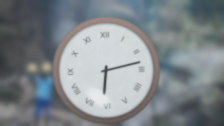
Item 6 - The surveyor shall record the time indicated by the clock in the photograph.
6:13
